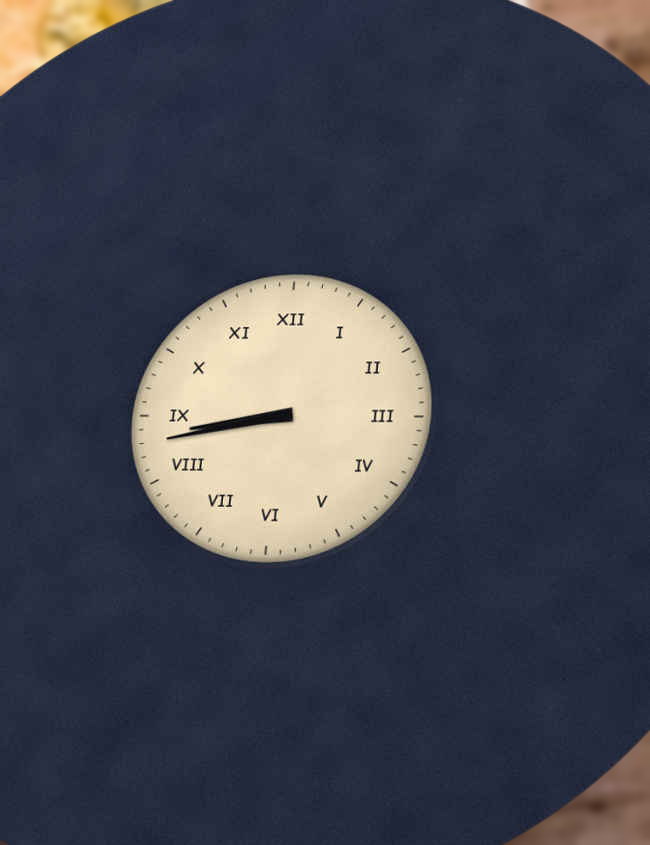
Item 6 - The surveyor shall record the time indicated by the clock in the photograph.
8:43
